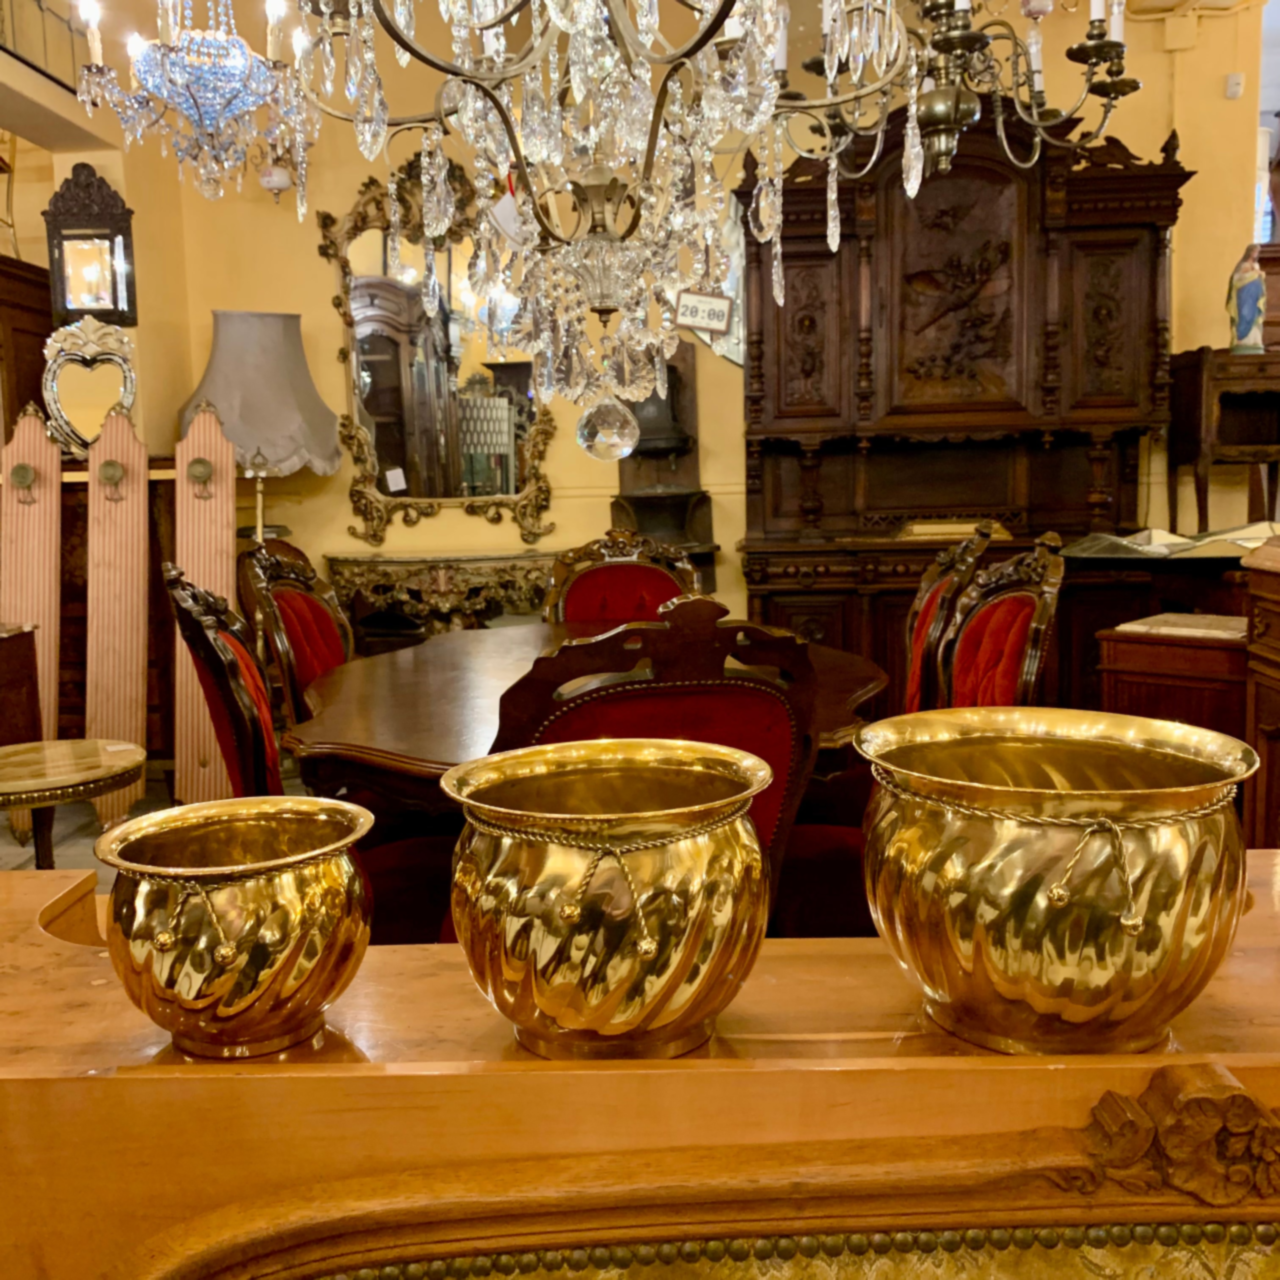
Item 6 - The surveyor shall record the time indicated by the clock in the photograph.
20:00
